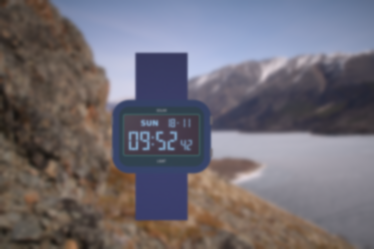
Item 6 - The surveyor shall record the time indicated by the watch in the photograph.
9:52
